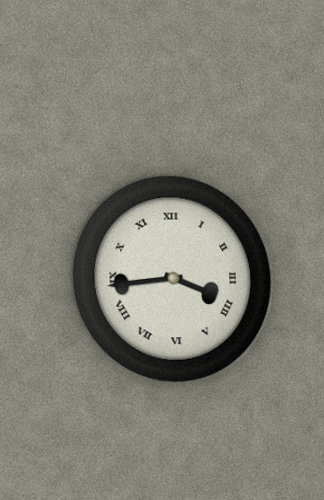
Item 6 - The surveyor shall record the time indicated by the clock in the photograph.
3:44
